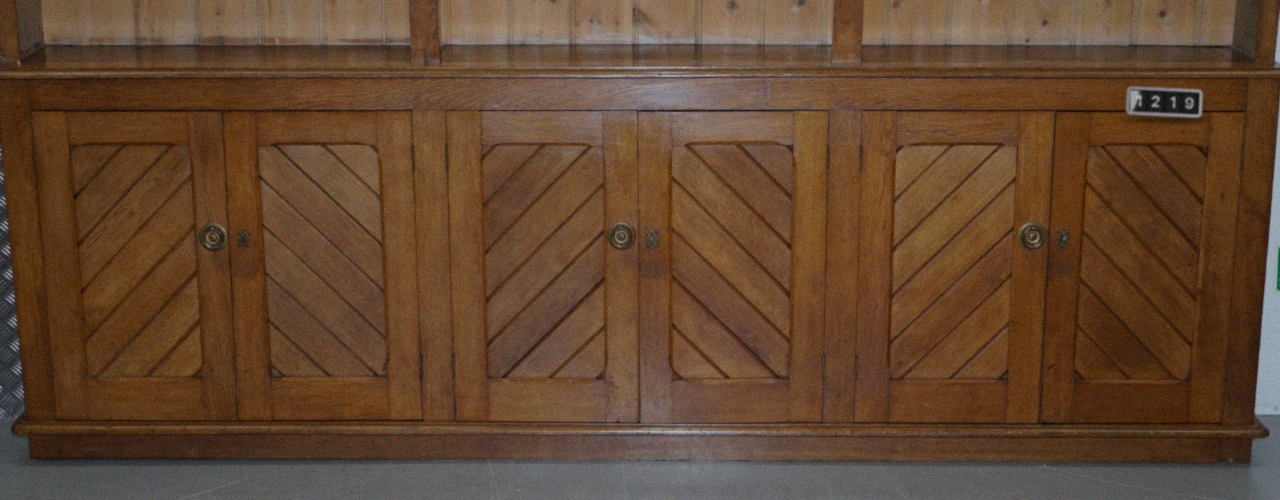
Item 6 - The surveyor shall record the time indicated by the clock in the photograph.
12:19
